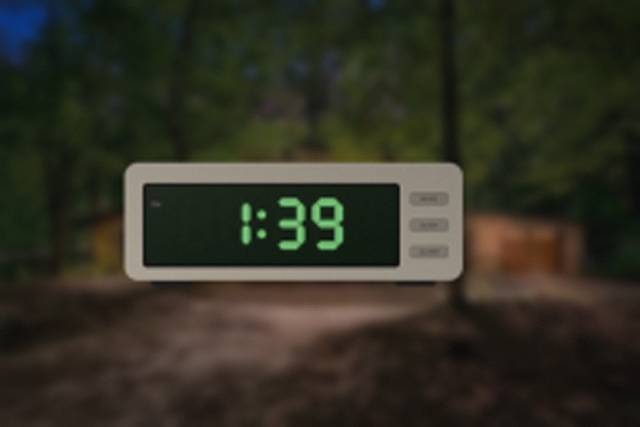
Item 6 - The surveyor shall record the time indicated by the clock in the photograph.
1:39
